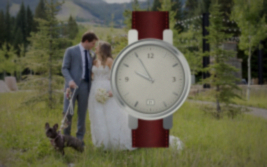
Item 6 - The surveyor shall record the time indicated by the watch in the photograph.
9:55
